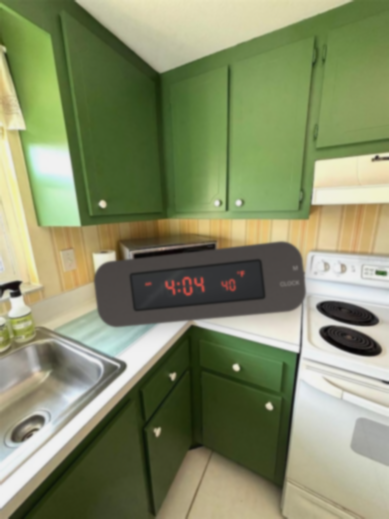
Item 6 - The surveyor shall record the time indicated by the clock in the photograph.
4:04
